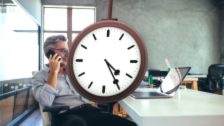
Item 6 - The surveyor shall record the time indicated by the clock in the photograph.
4:25
